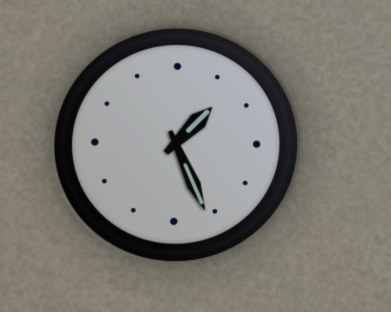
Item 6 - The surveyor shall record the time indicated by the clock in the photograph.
1:26
